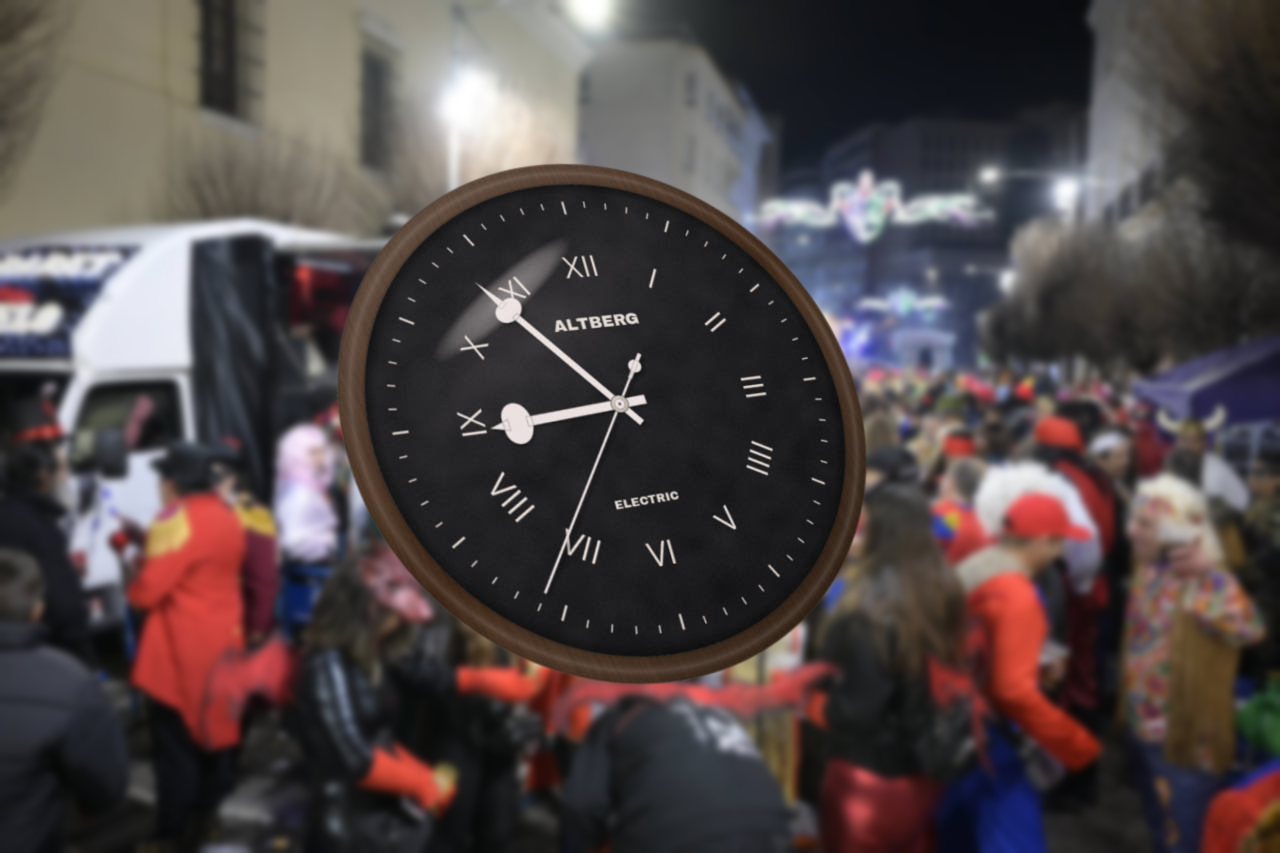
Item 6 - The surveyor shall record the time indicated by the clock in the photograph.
8:53:36
